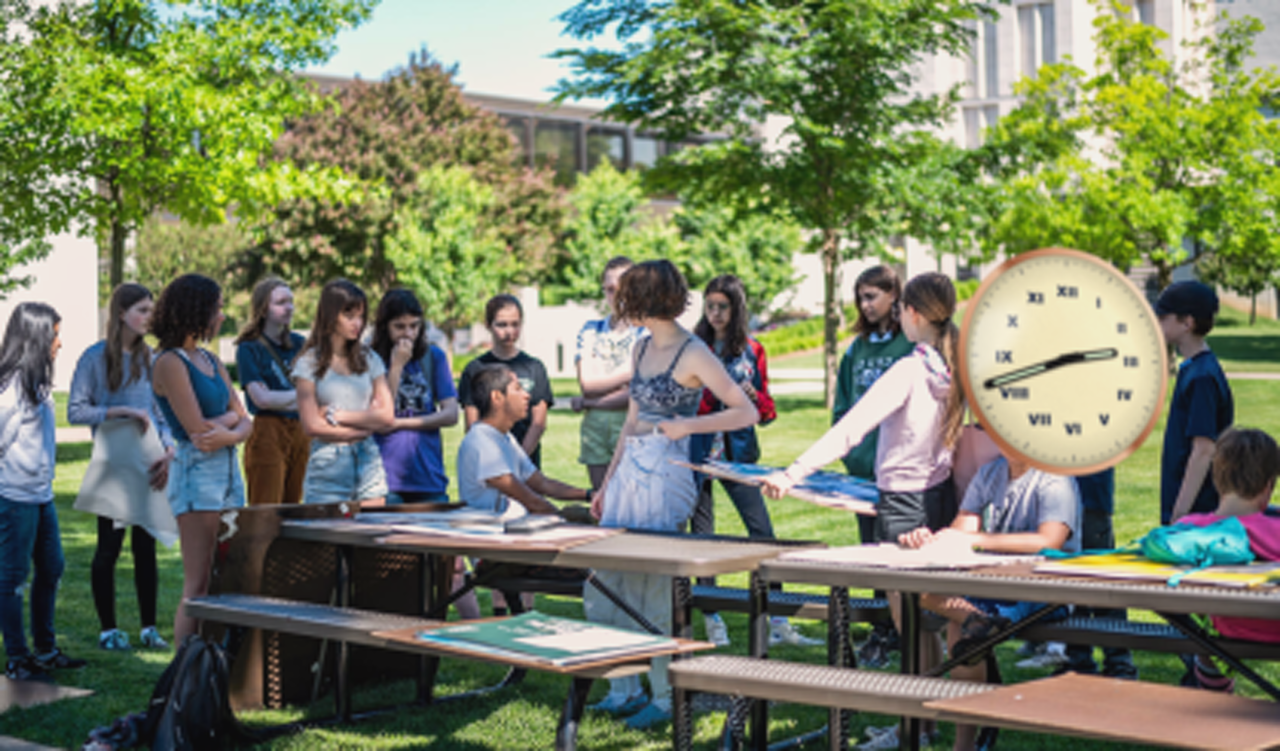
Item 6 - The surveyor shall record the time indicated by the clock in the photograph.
2:42
